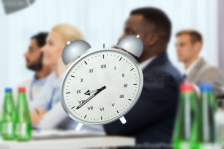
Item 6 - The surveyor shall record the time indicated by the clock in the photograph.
8:39
